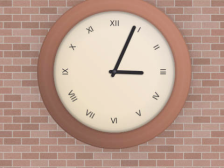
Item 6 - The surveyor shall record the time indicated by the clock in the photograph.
3:04
